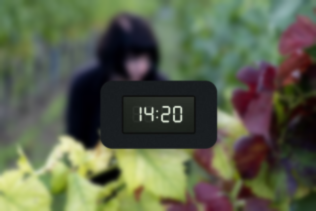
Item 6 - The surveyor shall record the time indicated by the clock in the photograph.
14:20
